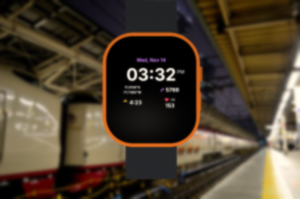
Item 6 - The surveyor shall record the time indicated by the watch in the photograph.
3:32
